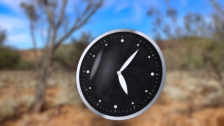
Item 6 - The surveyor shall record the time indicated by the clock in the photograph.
5:06
